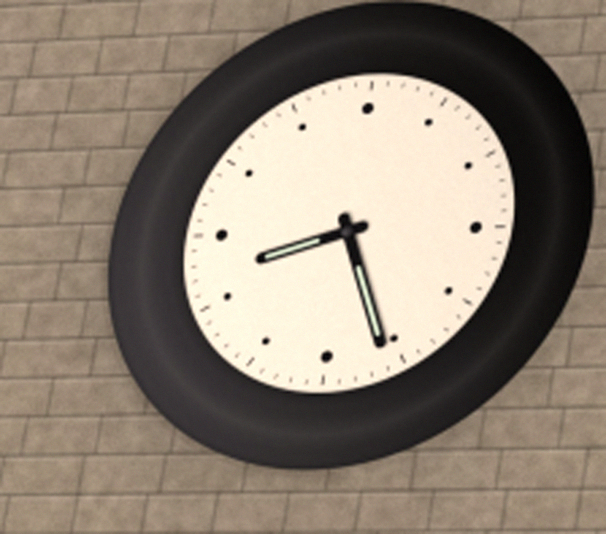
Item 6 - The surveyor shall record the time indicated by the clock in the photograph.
8:26
